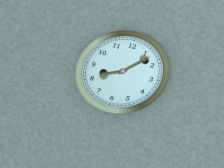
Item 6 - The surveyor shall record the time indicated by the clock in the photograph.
8:07
